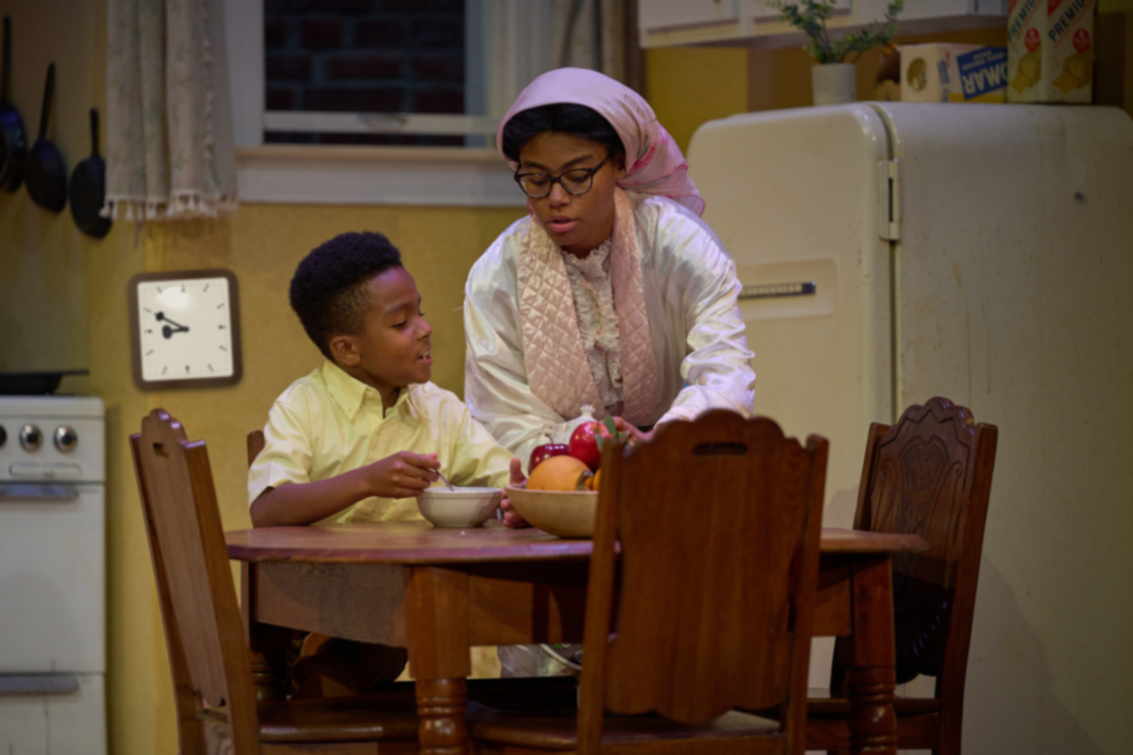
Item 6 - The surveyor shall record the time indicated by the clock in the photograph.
8:50
